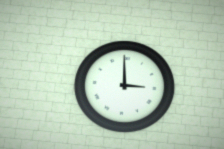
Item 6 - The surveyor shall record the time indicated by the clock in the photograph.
2:59
